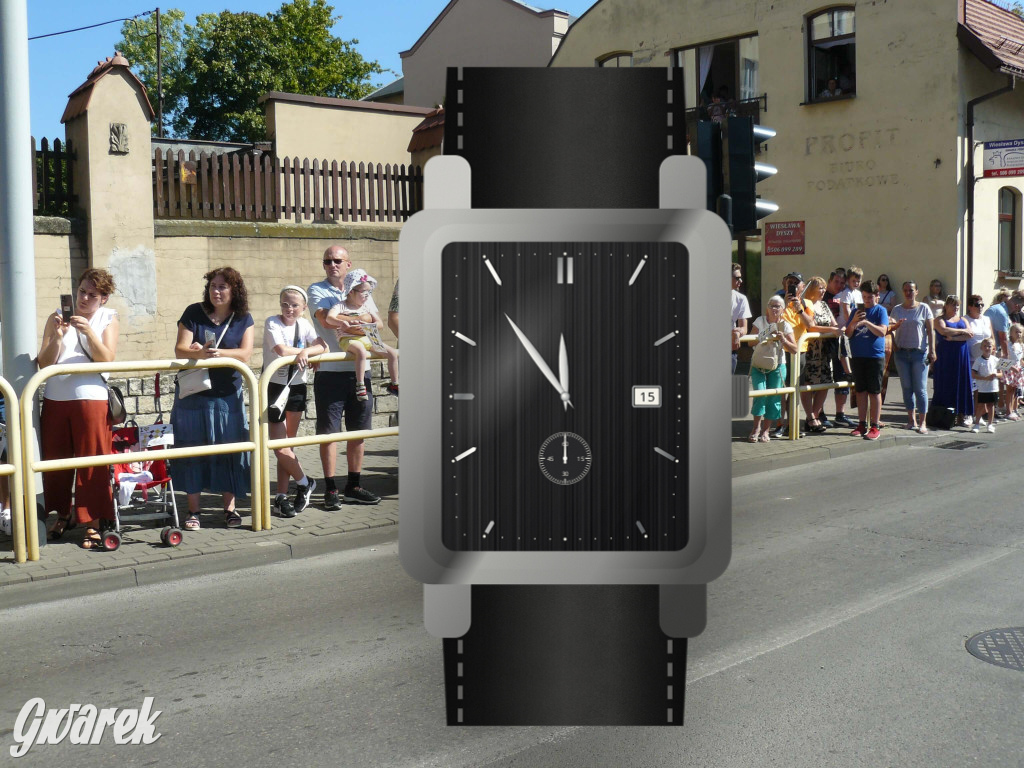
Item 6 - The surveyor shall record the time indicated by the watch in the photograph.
11:54
